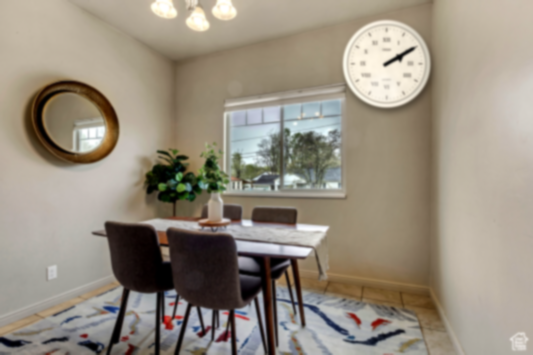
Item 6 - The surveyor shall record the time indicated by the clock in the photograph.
2:10
